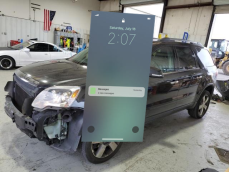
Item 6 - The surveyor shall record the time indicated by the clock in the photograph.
2:07
